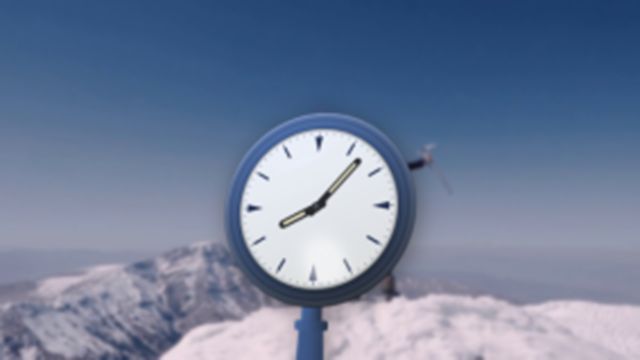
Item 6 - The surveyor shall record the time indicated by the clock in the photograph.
8:07
